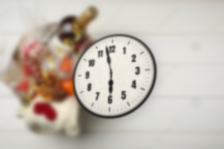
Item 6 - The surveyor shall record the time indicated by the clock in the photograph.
5:58
